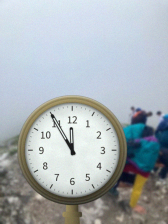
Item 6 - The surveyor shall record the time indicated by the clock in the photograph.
11:55
